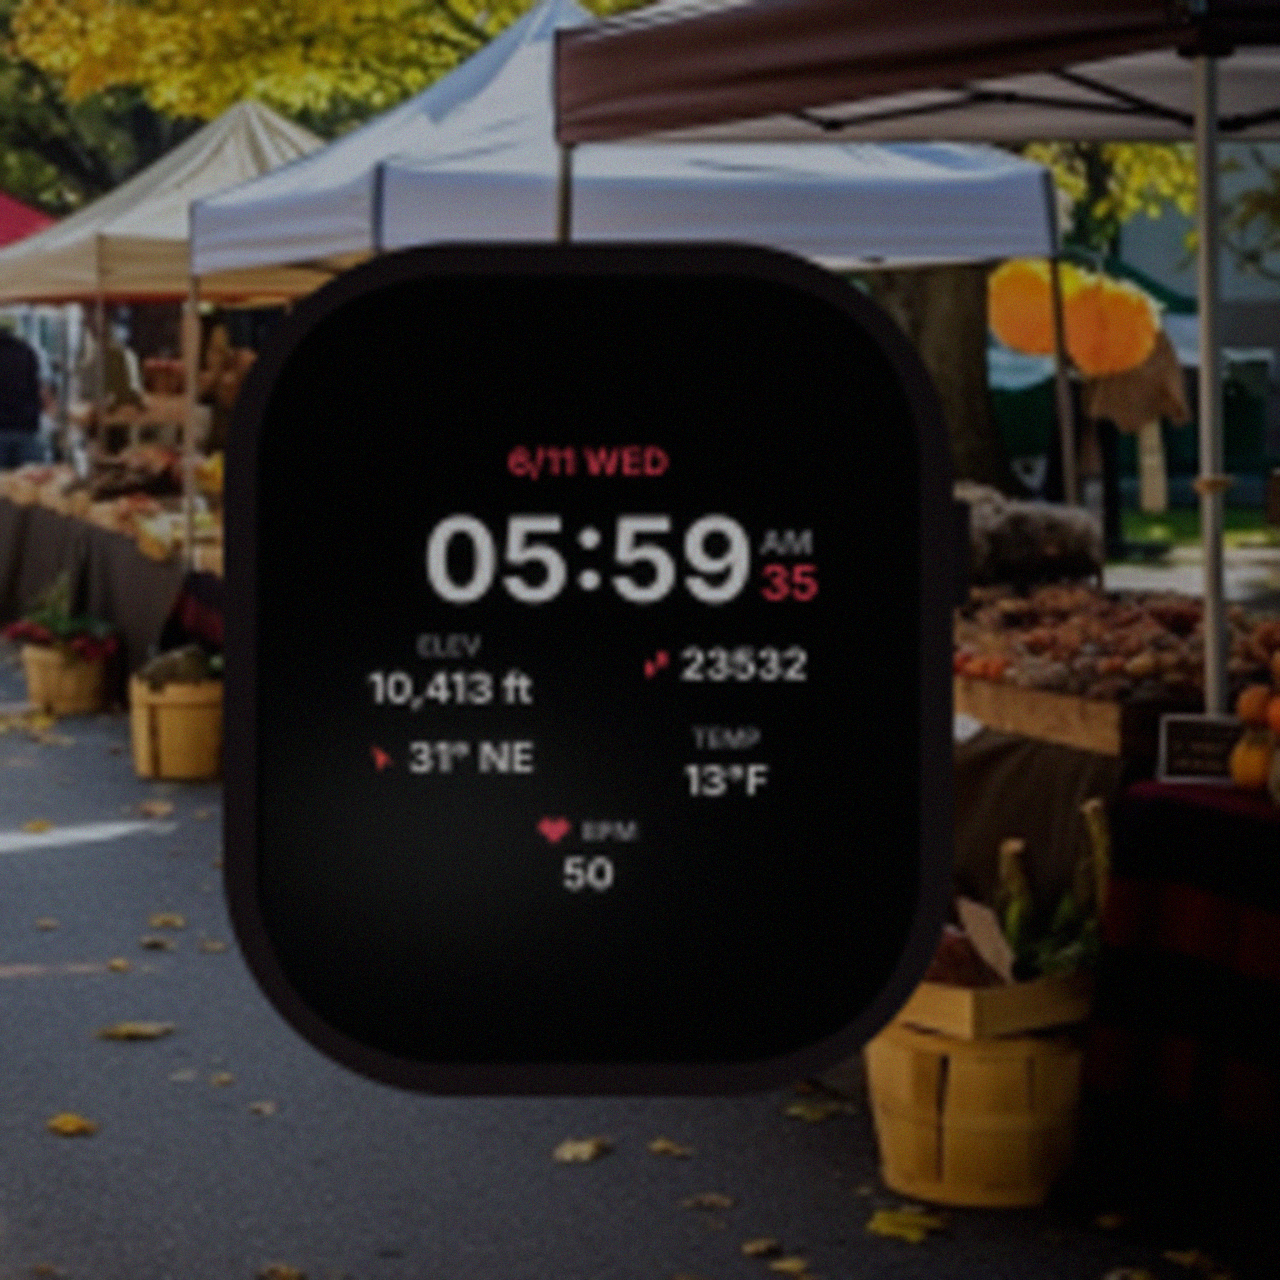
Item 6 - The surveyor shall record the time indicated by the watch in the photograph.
5:59:35
